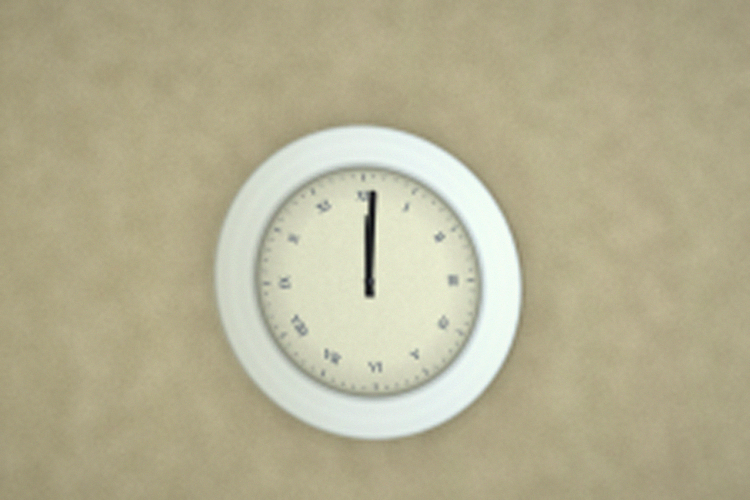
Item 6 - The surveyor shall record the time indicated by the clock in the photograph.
12:01
